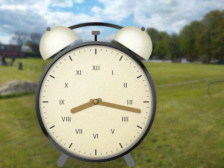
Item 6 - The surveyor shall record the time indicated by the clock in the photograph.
8:17
